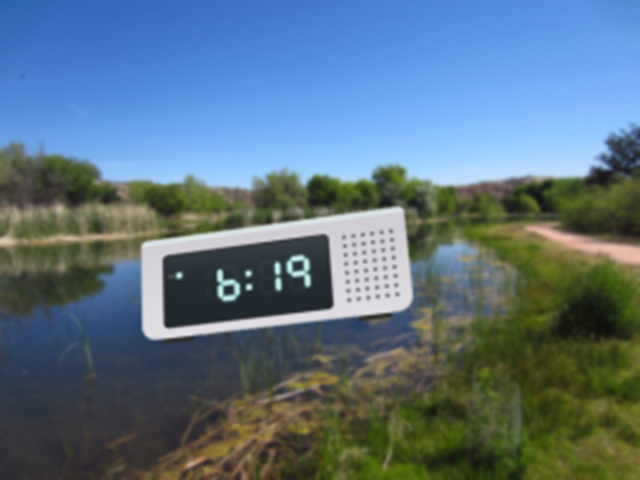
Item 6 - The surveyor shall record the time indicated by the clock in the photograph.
6:19
